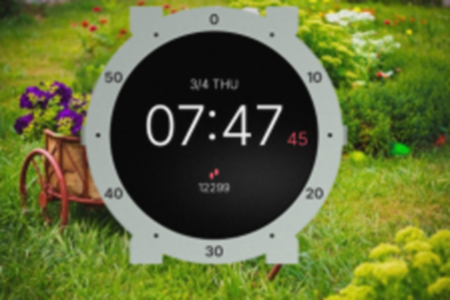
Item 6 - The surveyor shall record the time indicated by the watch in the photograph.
7:47:45
